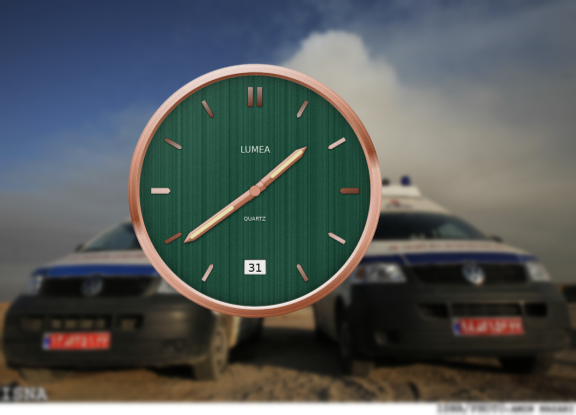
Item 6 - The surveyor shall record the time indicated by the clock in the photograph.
1:39
